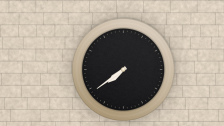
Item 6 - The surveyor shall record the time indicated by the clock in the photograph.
7:39
